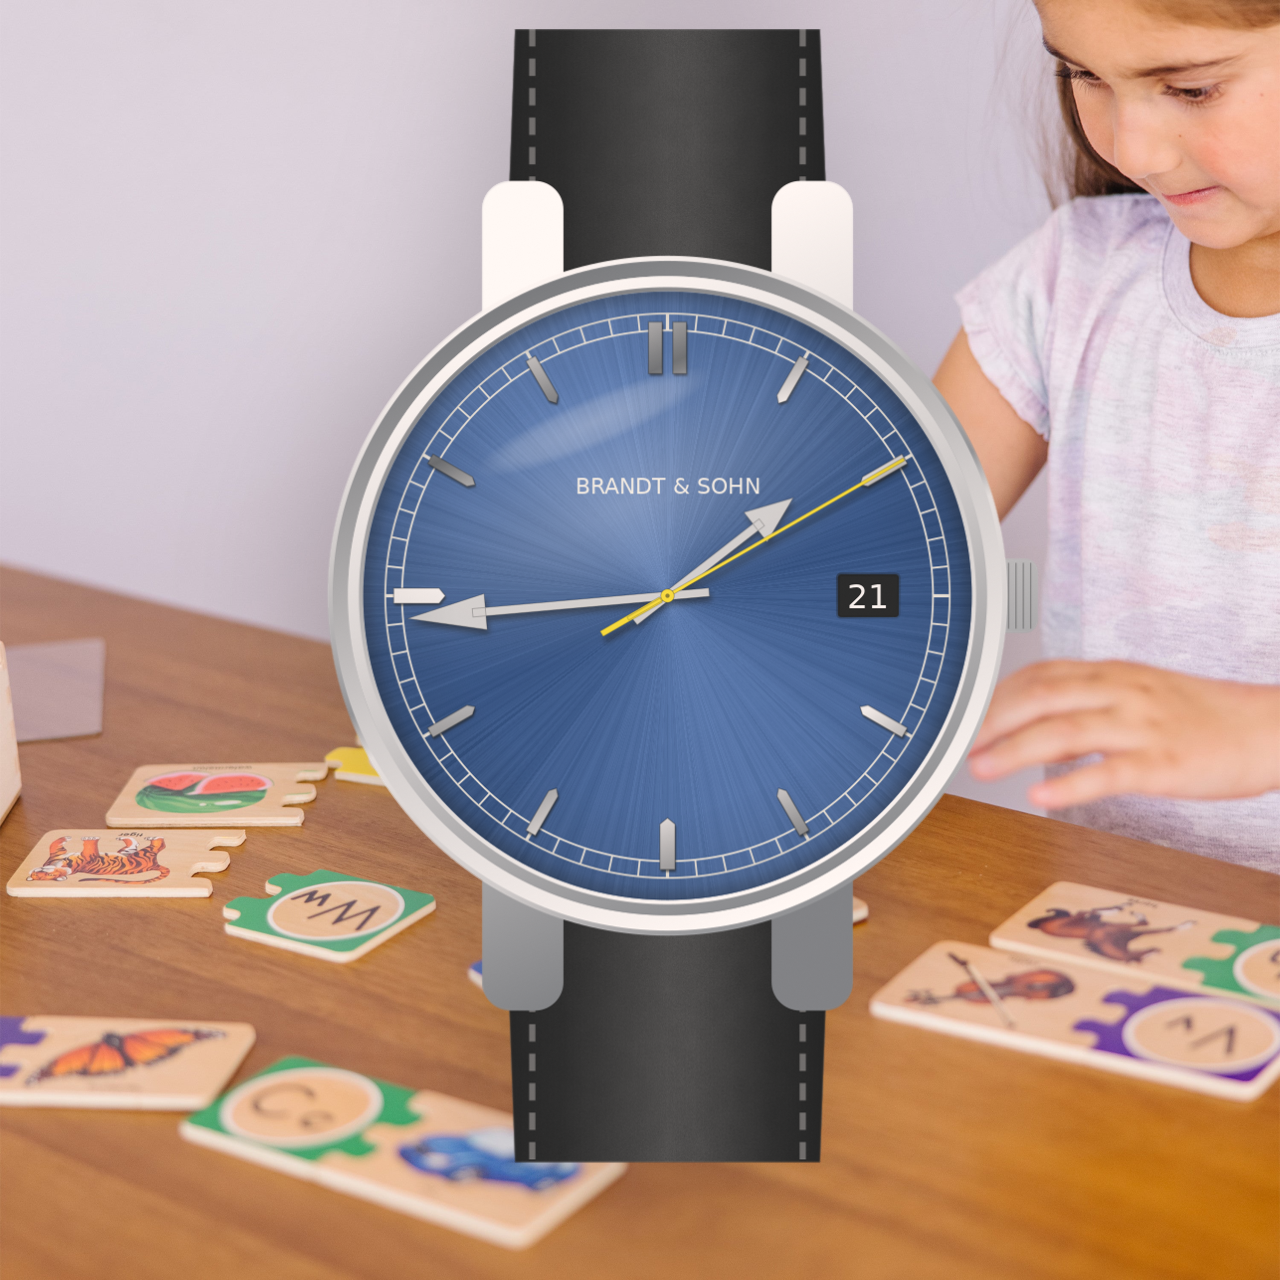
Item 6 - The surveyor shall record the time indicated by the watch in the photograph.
1:44:10
